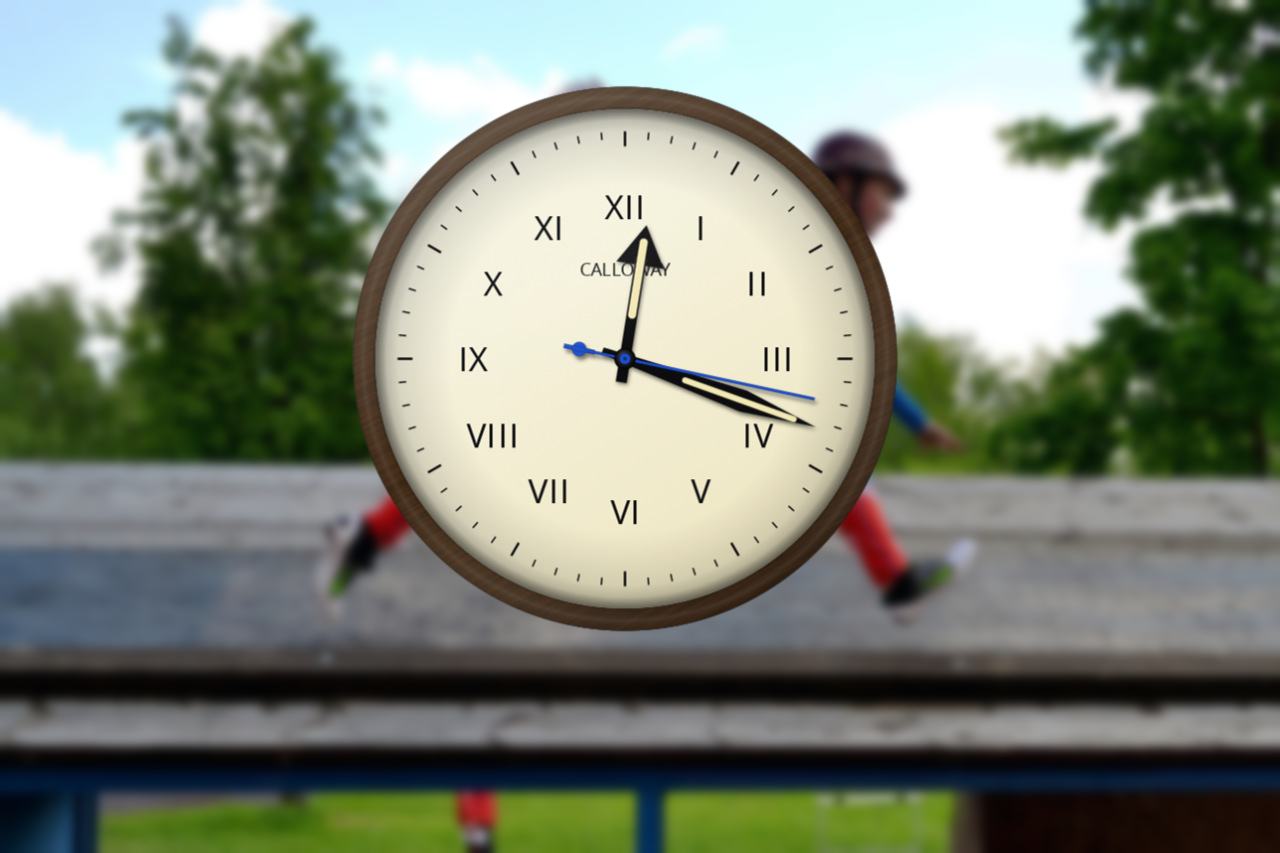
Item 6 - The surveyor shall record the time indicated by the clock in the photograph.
12:18:17
